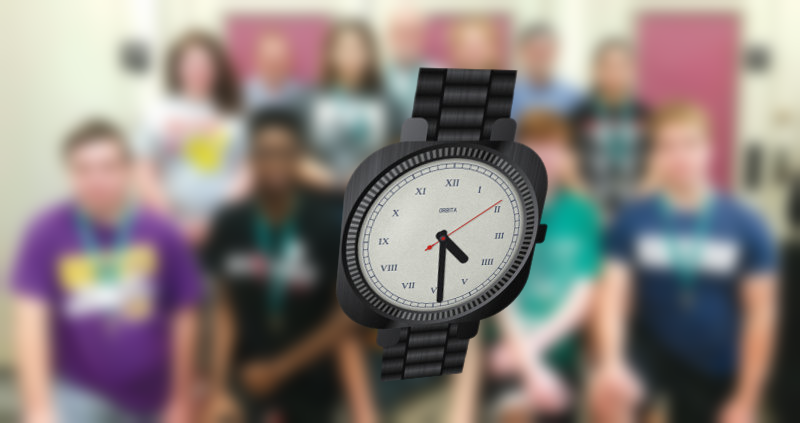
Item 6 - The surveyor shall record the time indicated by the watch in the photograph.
4:29:09
